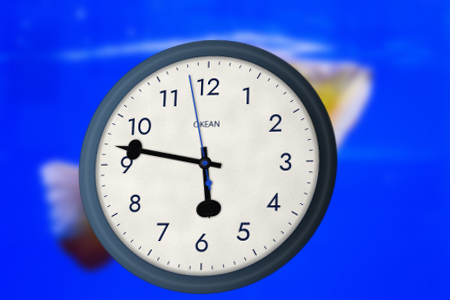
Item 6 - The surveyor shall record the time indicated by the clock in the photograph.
5:46:58
